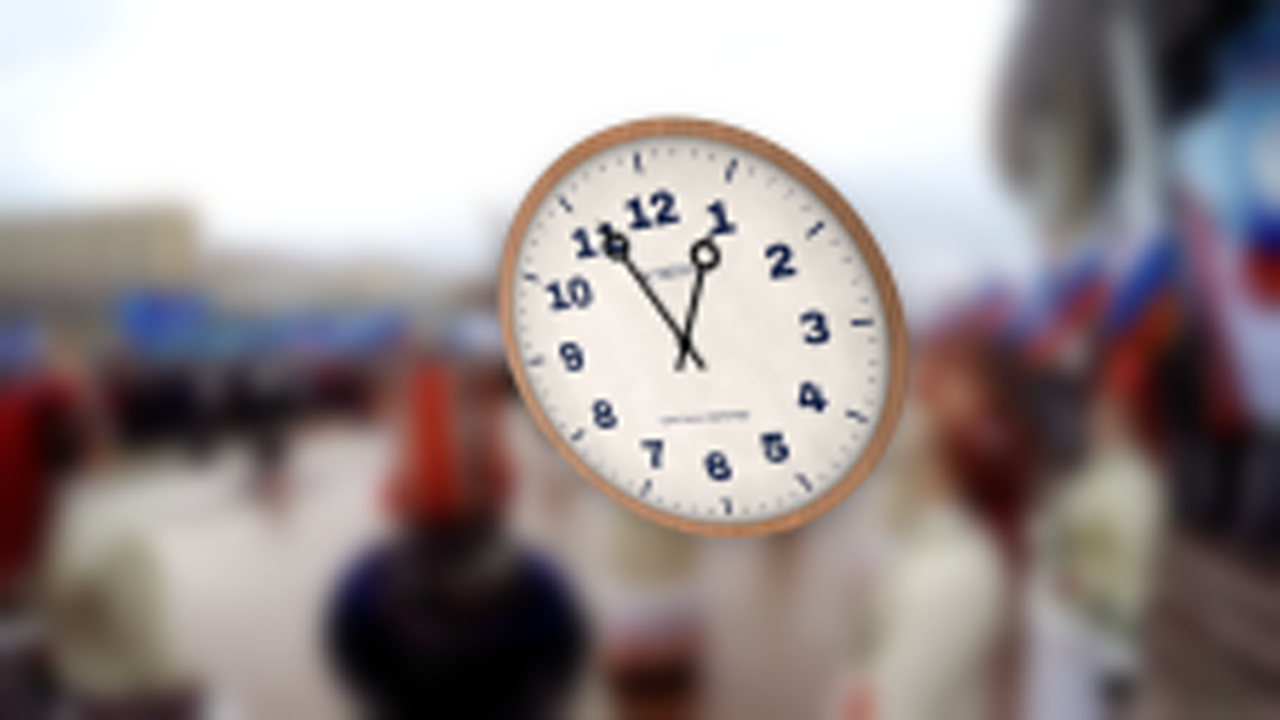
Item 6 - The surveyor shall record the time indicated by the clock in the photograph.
12:56
